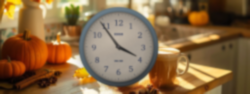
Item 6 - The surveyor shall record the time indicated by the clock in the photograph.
3:54
